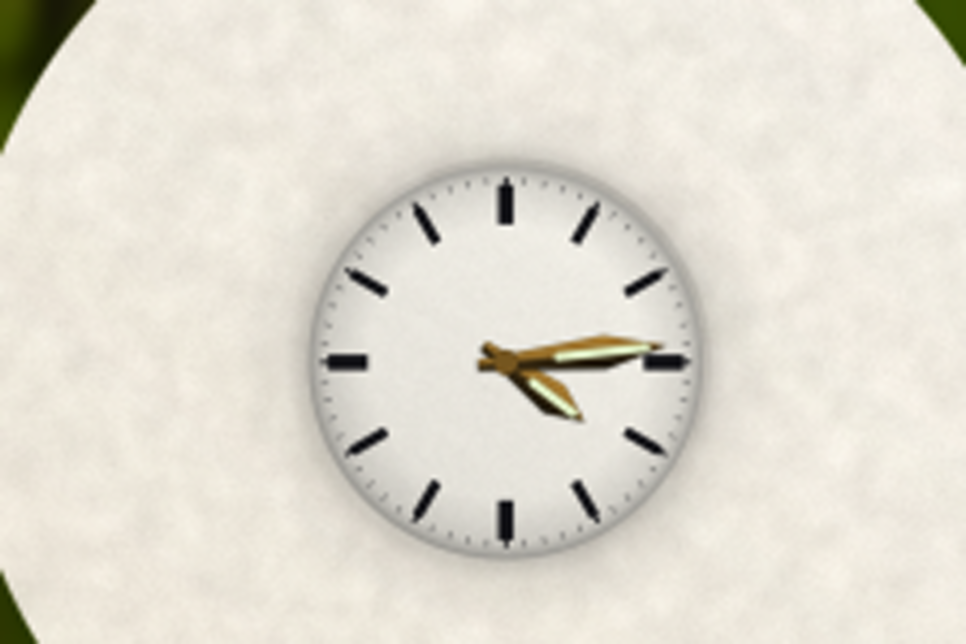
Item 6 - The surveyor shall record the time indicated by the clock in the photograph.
4:14
